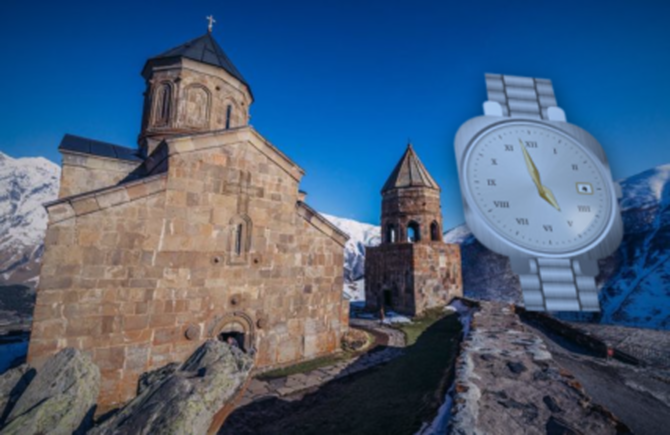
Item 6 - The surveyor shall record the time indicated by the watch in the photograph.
4:58
